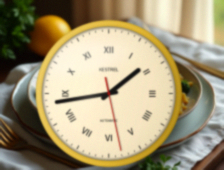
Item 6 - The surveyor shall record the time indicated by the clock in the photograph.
1:43:28
